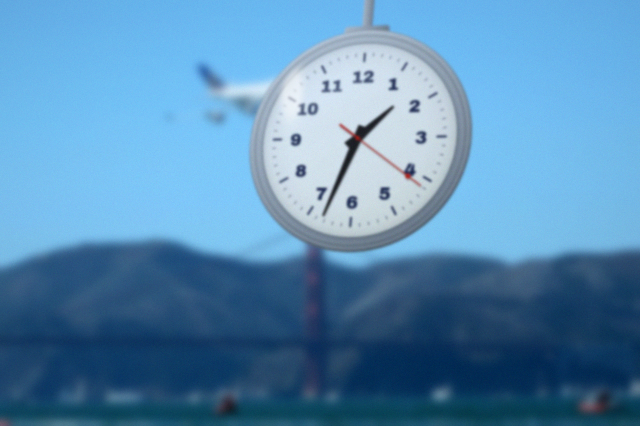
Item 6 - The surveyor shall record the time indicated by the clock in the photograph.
1:33:21
